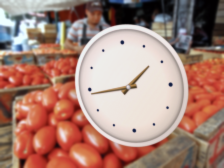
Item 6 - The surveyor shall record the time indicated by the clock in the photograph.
1:44
